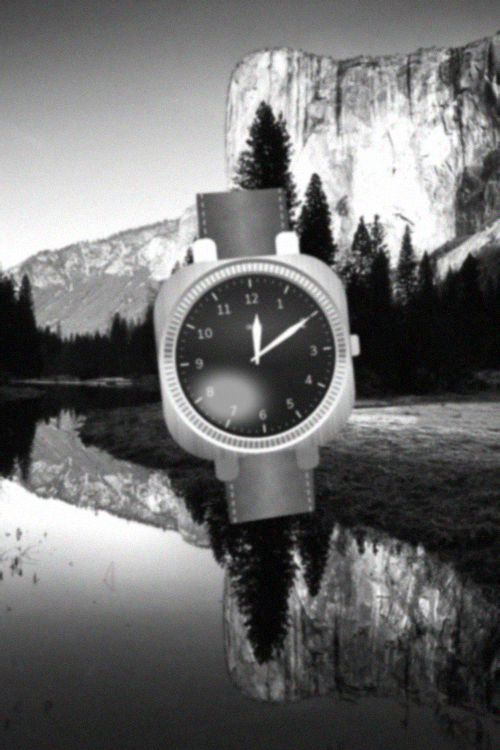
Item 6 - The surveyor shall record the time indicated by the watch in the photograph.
12:10
